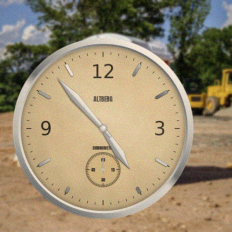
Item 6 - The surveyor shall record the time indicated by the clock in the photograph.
4:53
